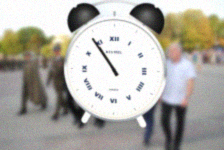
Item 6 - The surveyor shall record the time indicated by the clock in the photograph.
10:54
